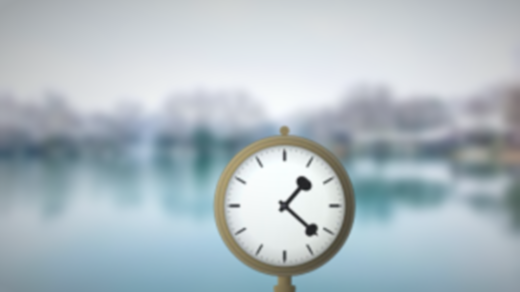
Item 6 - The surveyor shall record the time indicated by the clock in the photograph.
1:22
